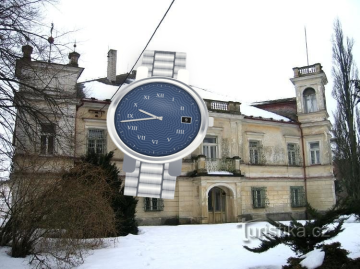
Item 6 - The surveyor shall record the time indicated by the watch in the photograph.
9:43
